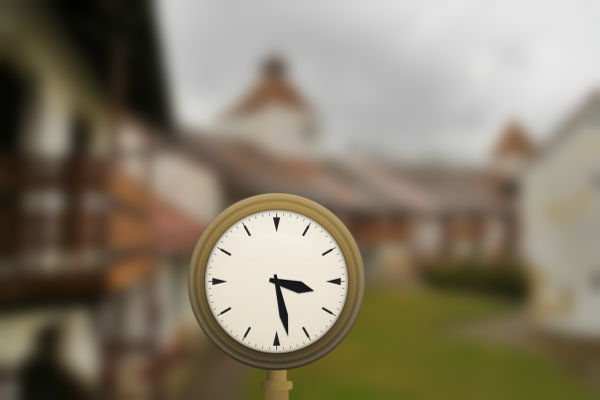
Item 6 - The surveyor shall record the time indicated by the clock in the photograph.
3:28
